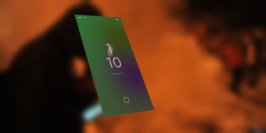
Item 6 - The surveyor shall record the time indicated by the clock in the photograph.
1:10
